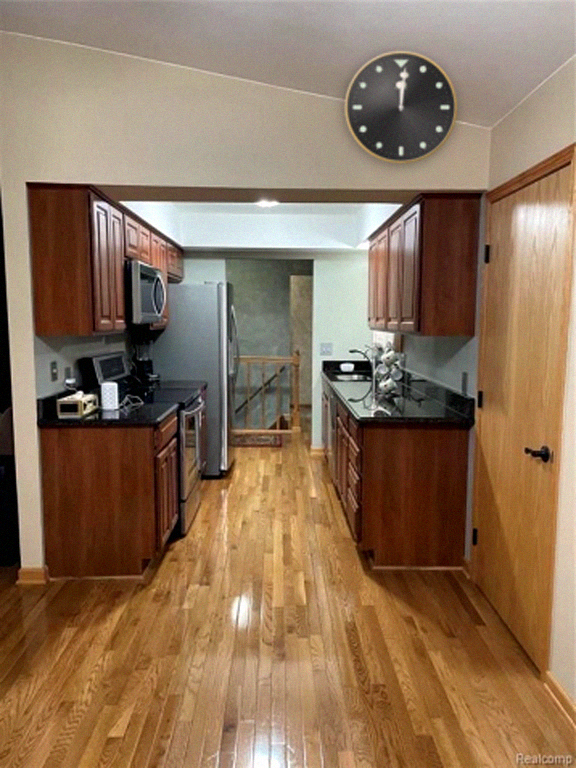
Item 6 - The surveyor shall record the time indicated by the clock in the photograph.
12:01
